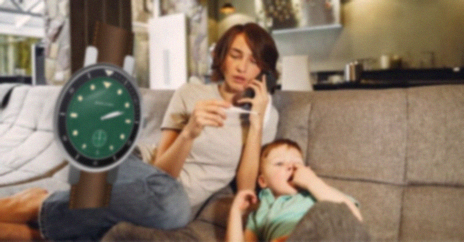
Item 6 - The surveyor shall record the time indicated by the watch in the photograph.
2:12
